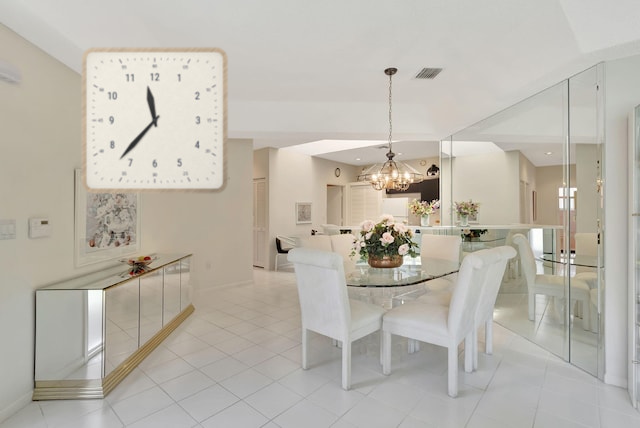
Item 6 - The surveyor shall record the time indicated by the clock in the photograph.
11:37
